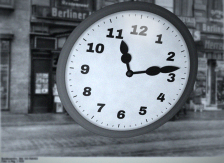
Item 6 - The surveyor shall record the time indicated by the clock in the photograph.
11:13
